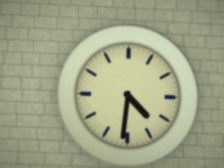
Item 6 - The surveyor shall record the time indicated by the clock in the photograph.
4:31
